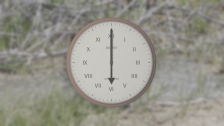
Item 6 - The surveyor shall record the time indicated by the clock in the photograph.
6:00
